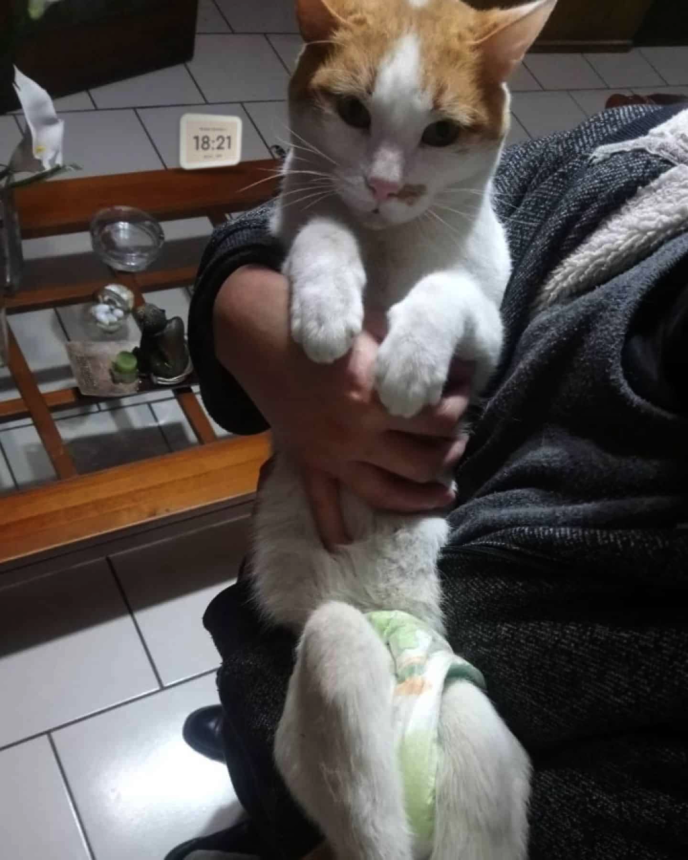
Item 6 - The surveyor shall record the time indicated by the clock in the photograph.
18:21
